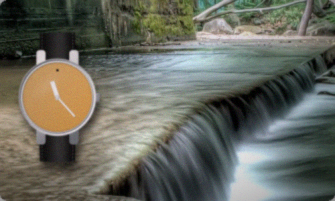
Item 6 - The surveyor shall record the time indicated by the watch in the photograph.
11:23
